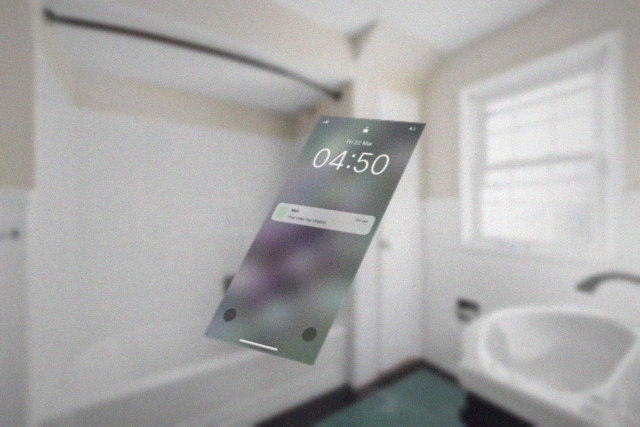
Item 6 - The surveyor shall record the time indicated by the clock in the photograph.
4:50
